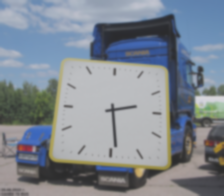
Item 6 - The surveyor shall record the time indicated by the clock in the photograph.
2:29
